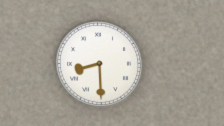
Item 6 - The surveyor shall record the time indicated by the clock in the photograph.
8:30
